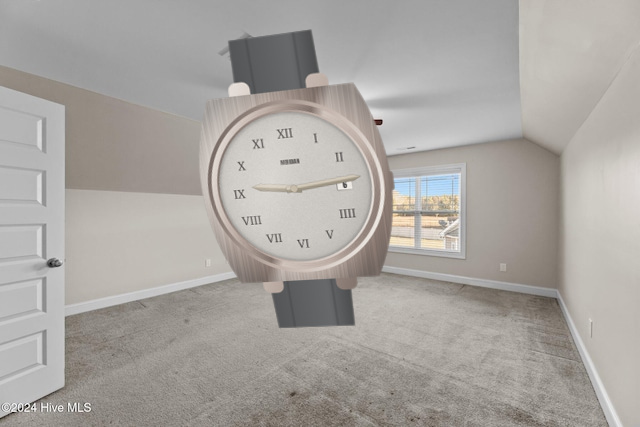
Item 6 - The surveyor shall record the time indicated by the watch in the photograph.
9:14
